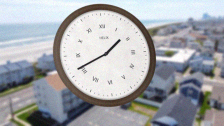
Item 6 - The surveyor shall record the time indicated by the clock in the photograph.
1:41
